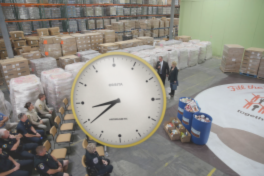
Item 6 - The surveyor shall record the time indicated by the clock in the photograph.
8:39
